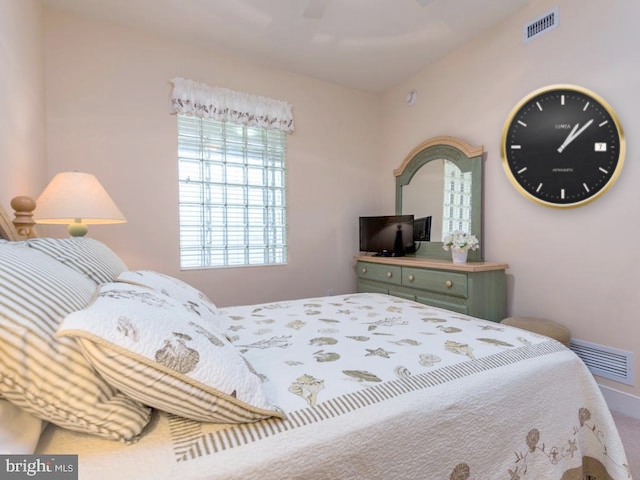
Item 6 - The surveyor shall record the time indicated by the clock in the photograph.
1:08
